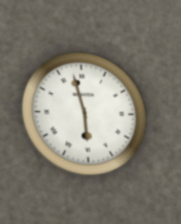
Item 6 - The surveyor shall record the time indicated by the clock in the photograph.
5:58
